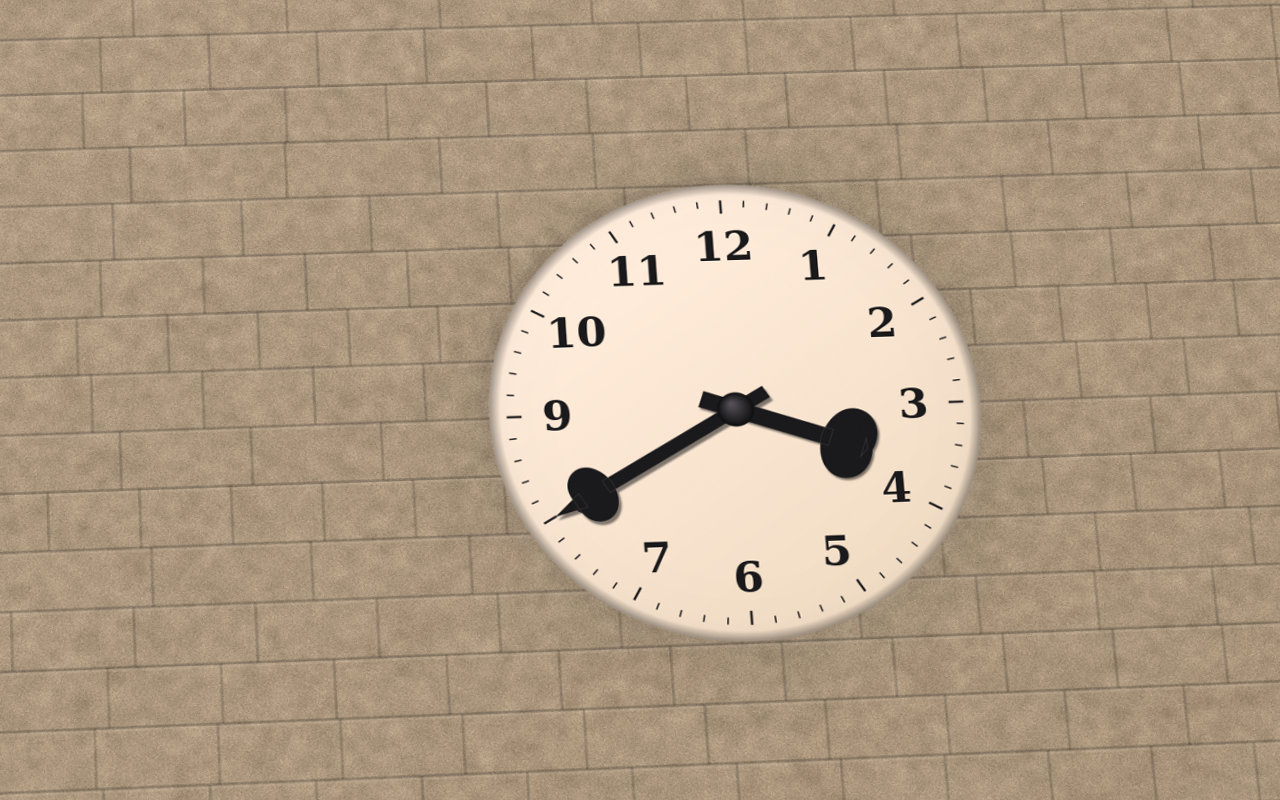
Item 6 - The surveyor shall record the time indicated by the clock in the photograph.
3:40
